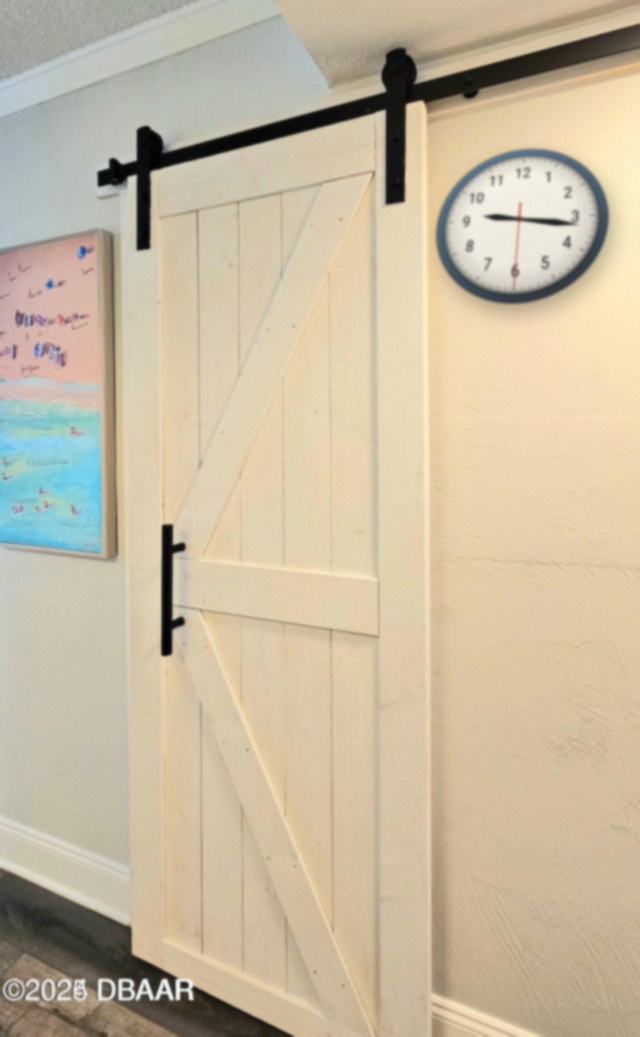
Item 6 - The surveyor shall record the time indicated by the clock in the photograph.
9:16:30
